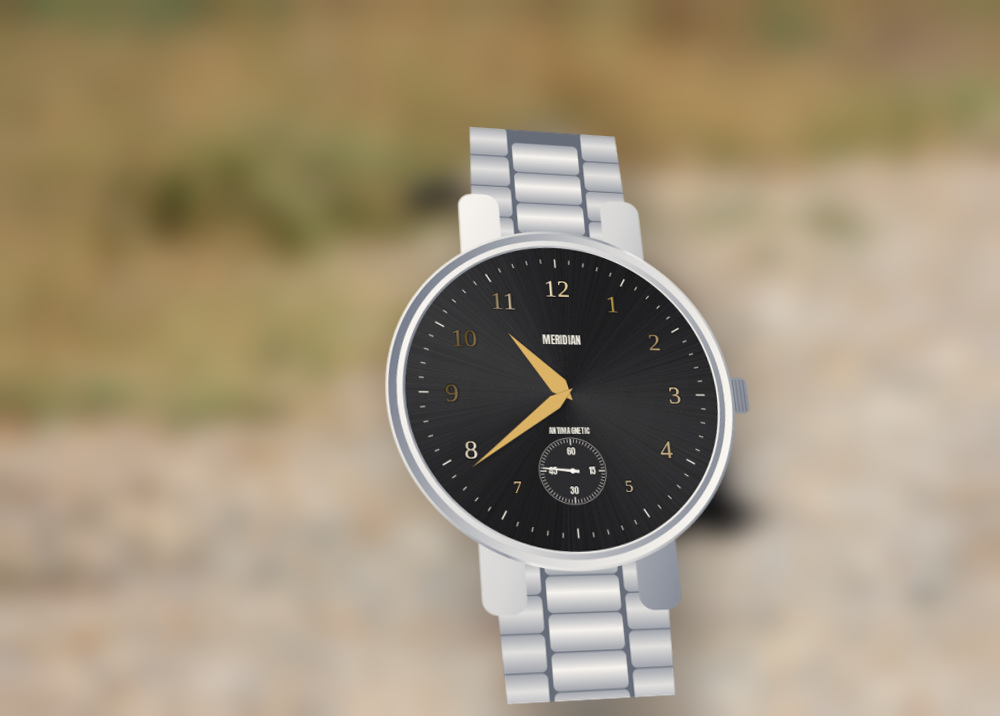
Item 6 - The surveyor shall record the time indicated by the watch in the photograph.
10:38:46
